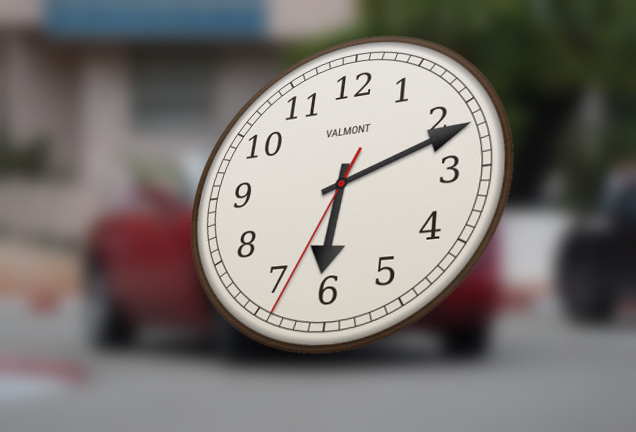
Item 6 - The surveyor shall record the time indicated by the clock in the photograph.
6:11:34
